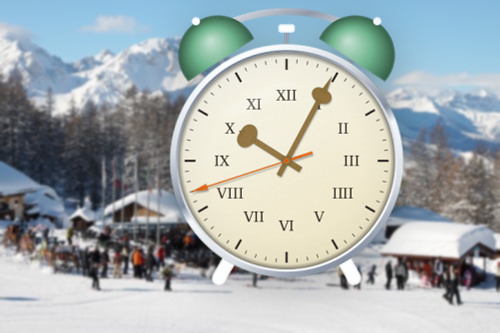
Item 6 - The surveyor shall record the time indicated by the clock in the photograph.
10:04:42
